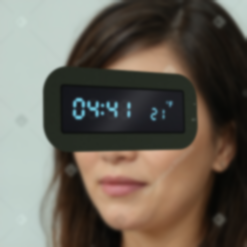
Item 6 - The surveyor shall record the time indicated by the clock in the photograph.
4:41
